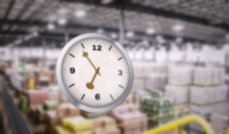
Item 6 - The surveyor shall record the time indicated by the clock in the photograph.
6:54
